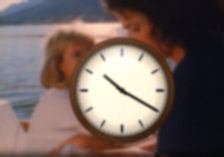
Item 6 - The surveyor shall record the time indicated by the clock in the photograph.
10:20
